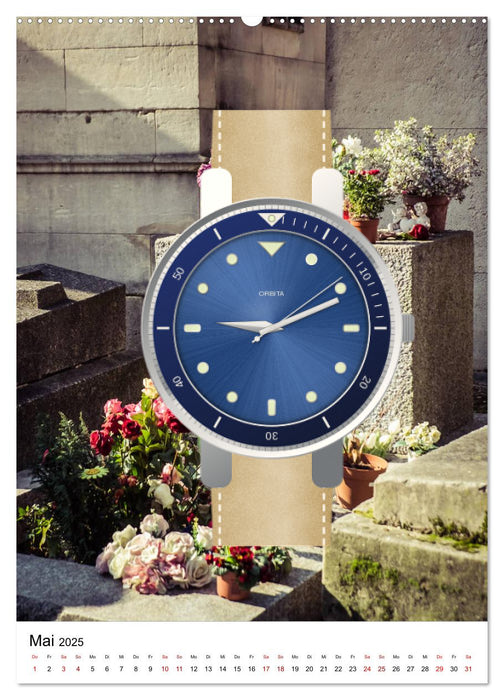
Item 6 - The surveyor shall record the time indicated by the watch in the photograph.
9:11:09
